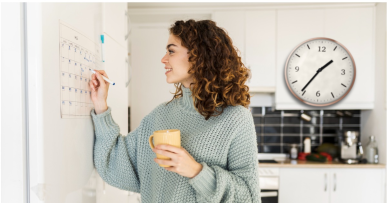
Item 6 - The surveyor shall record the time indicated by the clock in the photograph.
1:36
